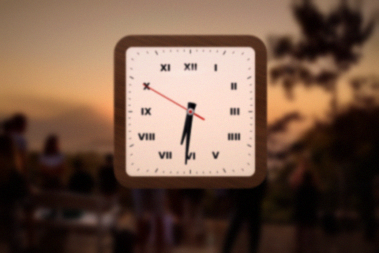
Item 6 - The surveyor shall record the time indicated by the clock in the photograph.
6:30:50
